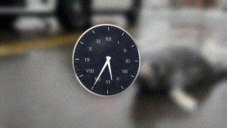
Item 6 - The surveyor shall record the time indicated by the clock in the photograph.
5:35
